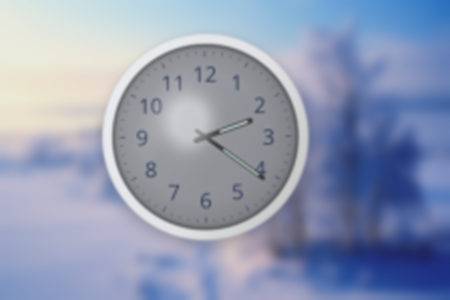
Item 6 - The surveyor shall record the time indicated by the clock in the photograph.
2:21
